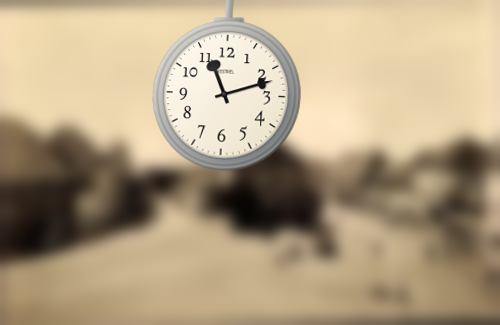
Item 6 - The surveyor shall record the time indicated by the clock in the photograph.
11:12
